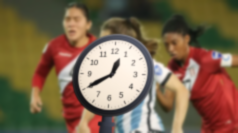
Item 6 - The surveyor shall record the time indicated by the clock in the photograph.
12:40
